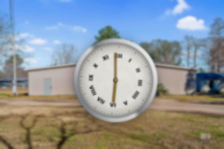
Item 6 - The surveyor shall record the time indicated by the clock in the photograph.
5:59
